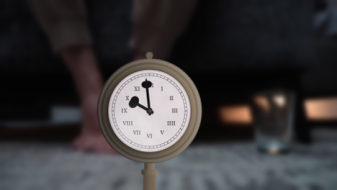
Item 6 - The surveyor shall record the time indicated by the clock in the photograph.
9:59
